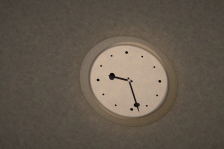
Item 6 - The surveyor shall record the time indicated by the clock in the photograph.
9:28
